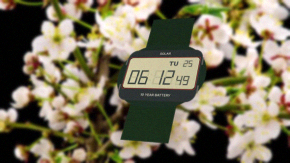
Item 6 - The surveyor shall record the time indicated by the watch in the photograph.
6:12:49
